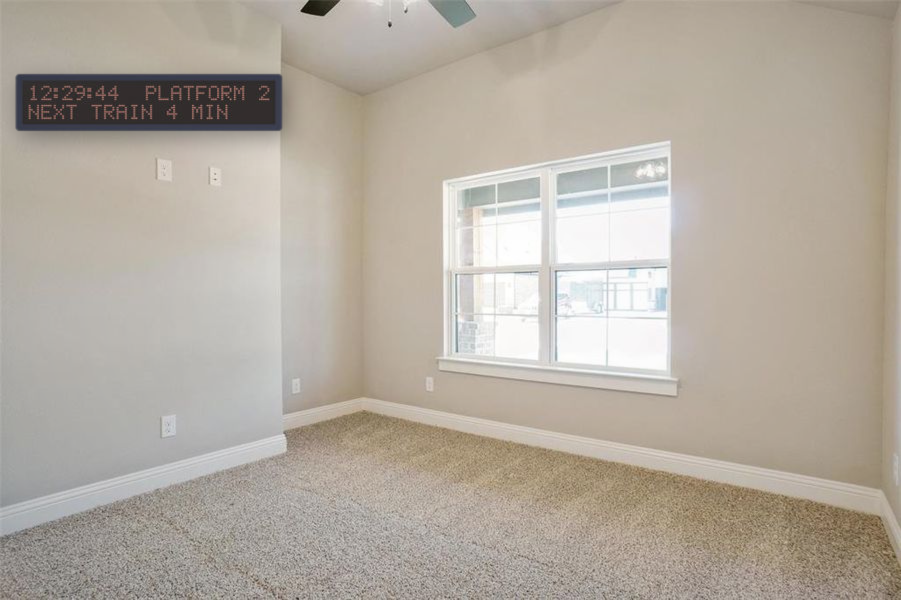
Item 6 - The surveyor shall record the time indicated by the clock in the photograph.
12:29:44
